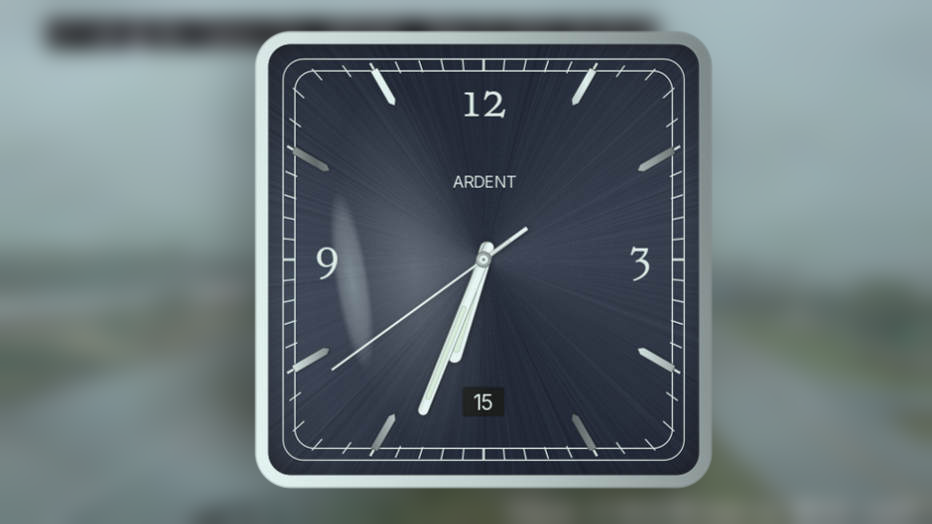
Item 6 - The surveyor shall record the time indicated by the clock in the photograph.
6:33:39
